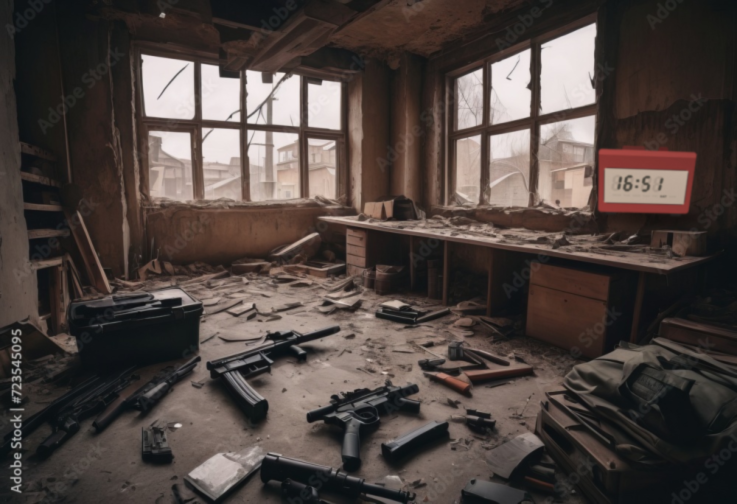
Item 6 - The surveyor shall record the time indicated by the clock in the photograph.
16:51
